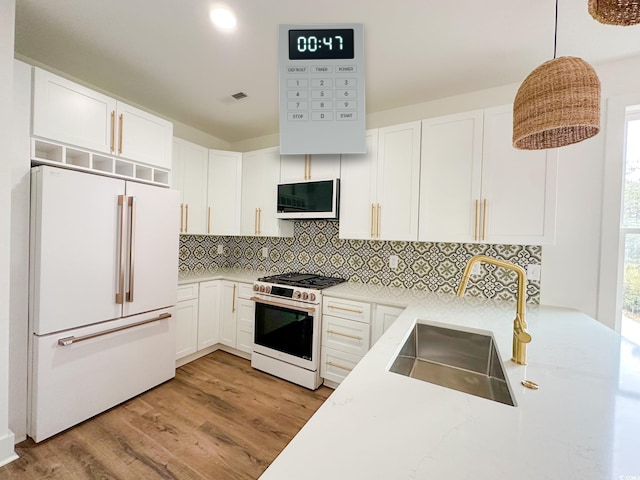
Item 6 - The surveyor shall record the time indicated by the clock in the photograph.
0:47
